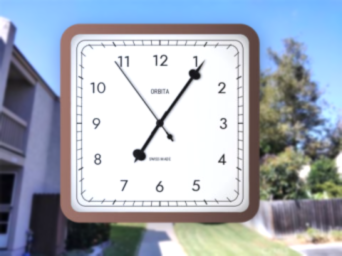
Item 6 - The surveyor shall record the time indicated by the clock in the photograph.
7:05:54
